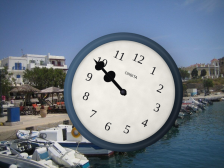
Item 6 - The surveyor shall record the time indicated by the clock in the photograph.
9:49
